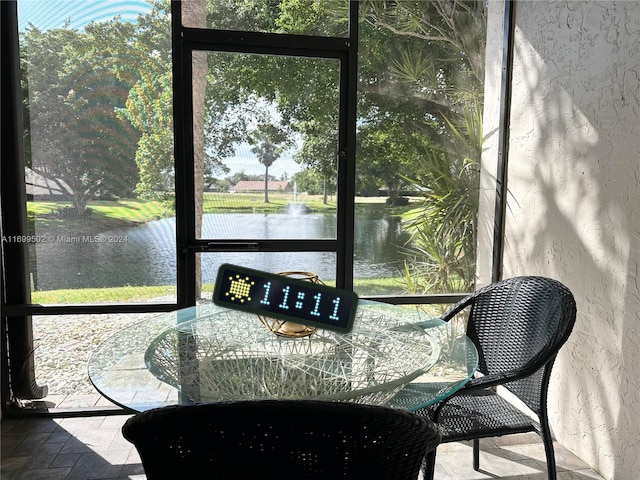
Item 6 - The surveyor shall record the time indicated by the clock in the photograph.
11:11
